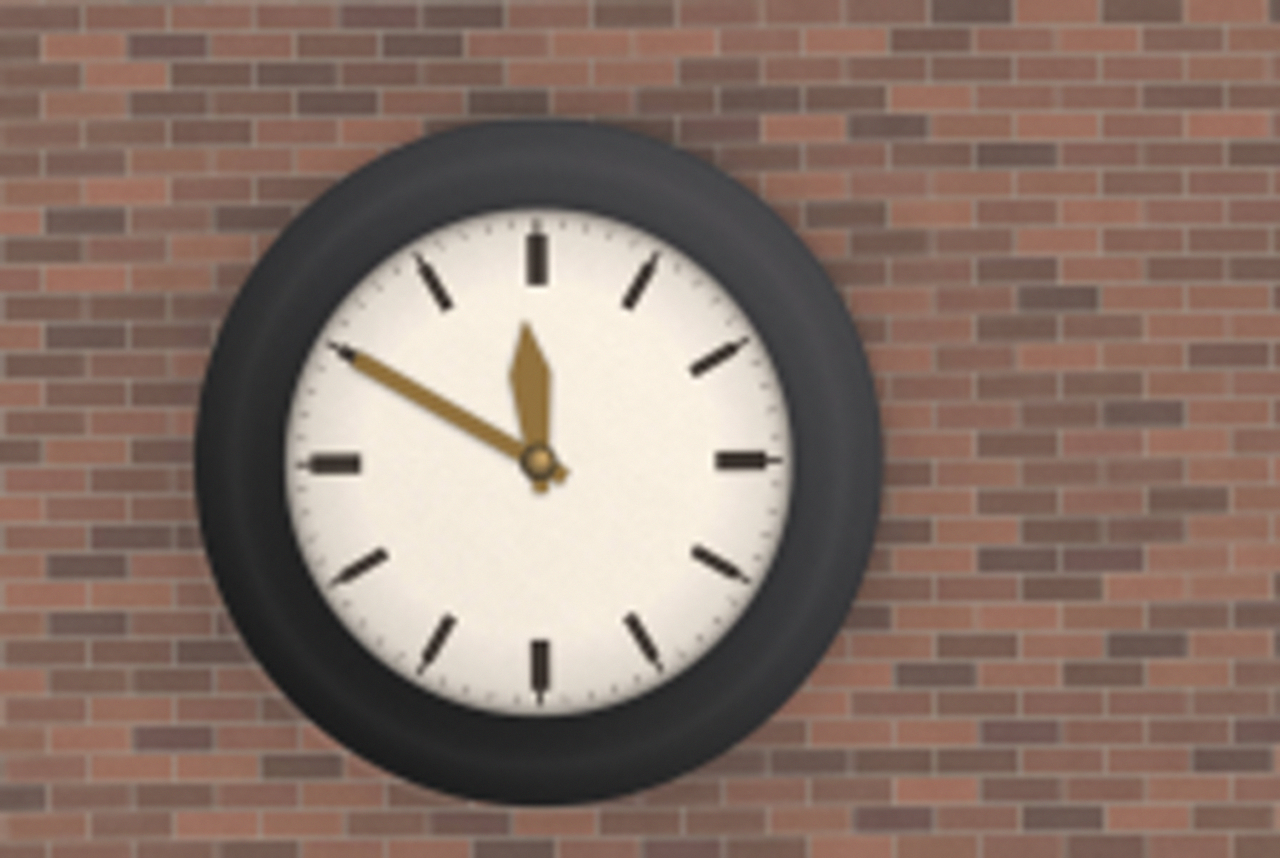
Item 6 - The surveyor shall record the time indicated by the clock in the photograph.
11:50
